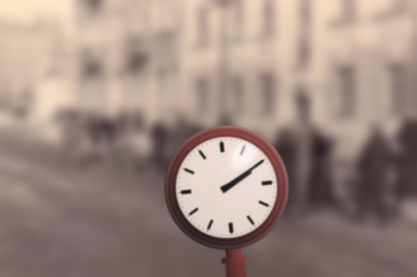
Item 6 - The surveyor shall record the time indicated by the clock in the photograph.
2:10
